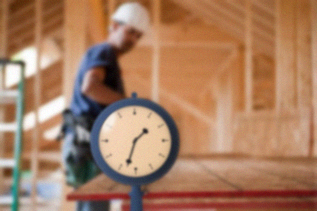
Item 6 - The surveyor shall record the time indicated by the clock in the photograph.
1:33
